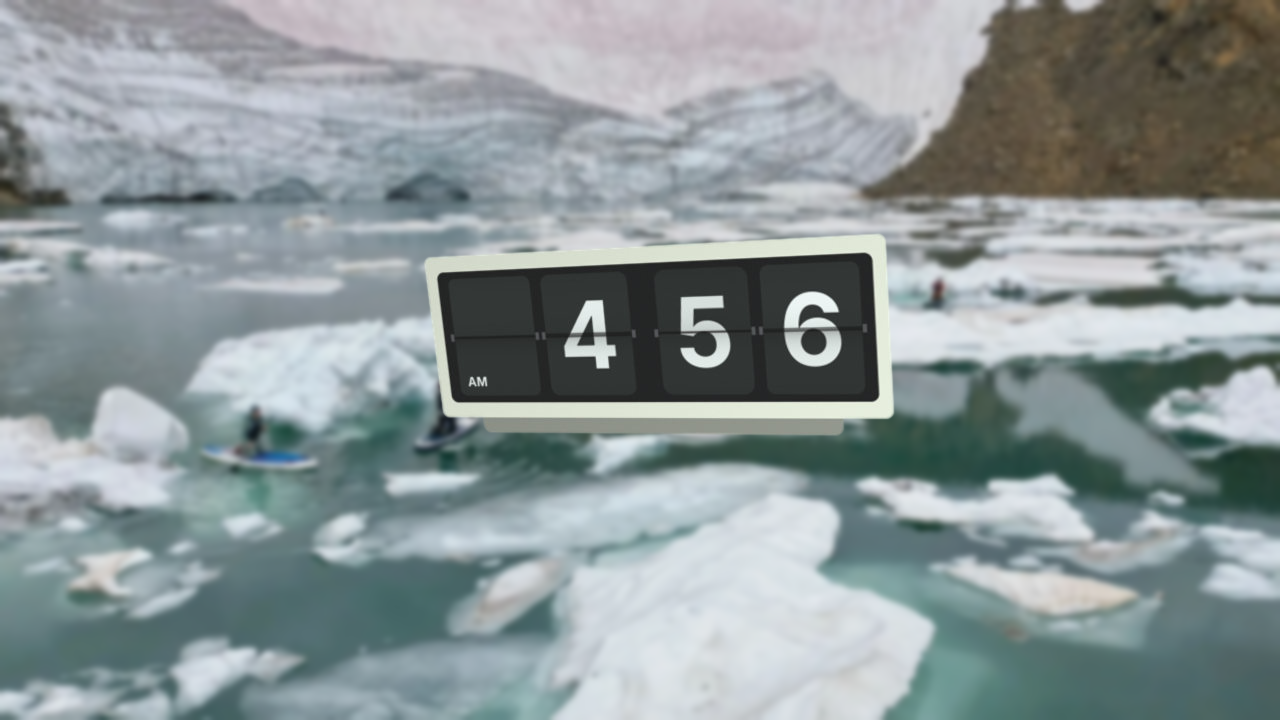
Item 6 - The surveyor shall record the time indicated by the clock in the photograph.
4:56
